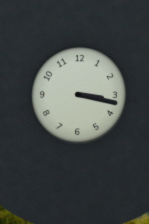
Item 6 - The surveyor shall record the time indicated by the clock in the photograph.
3:17
